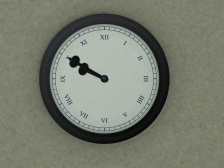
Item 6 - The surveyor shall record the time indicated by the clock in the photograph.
9:50
